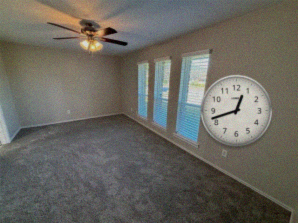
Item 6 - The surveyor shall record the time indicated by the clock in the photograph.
12:42
